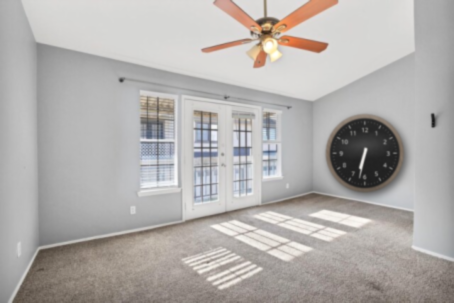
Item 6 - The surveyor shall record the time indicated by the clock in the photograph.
6:32
